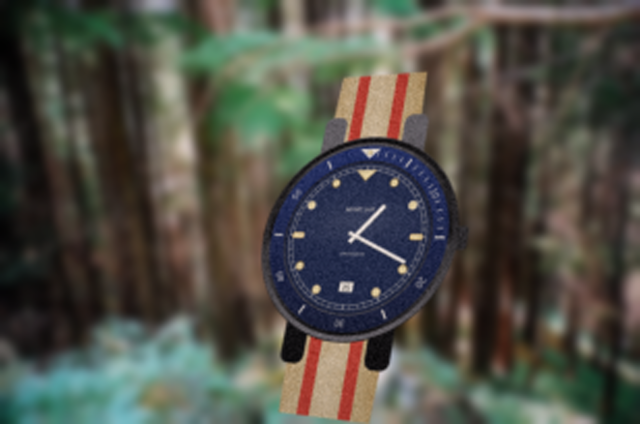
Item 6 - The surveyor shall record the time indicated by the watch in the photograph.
1:19
